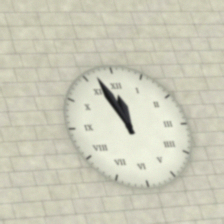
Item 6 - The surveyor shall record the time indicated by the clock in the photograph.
11:57
